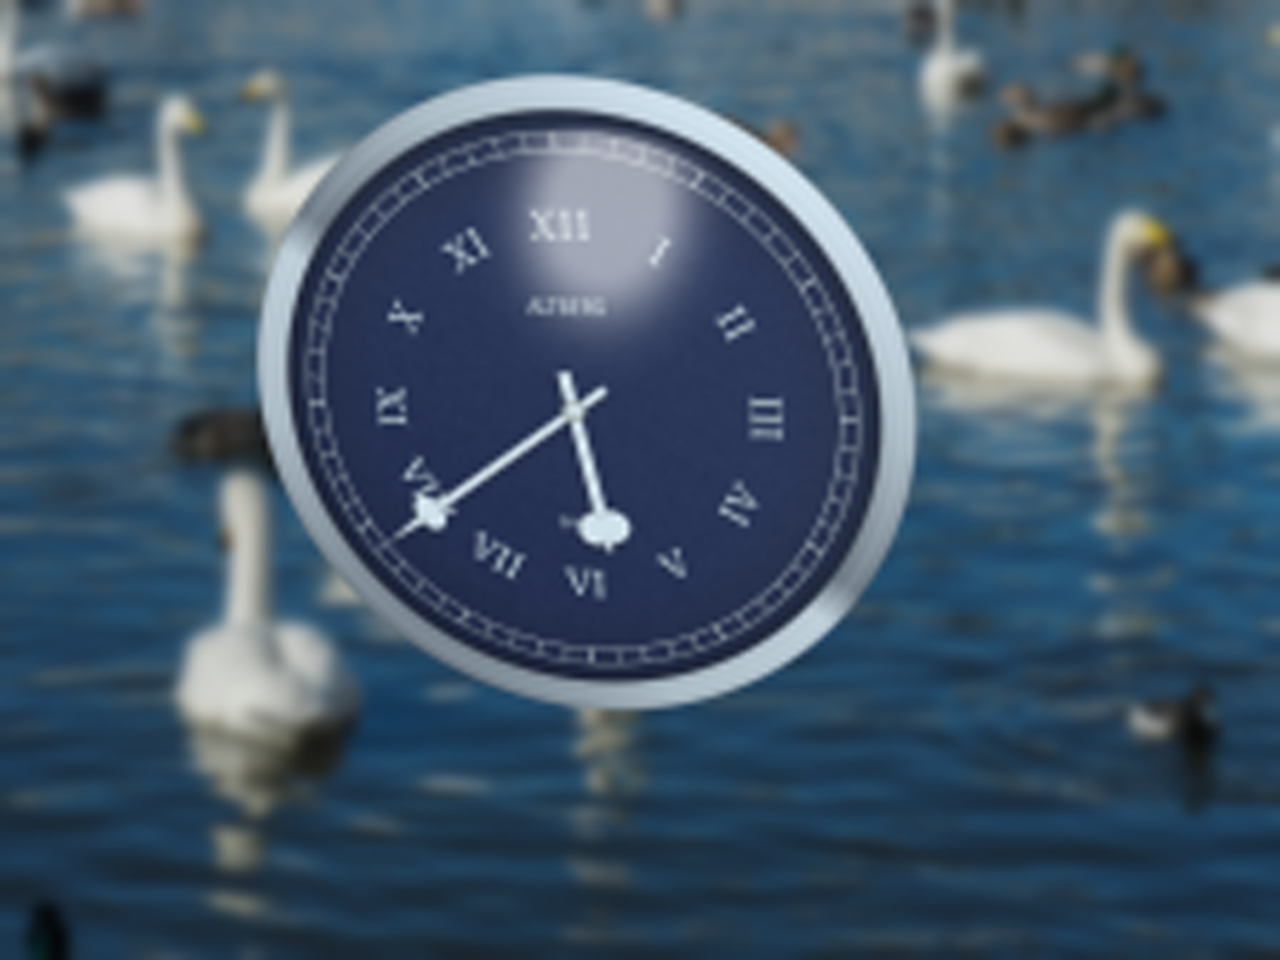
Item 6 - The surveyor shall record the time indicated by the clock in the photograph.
5:39
